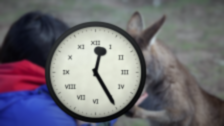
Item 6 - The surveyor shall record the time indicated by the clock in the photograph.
12:25
